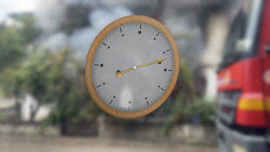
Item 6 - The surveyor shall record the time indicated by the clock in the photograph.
8:12
